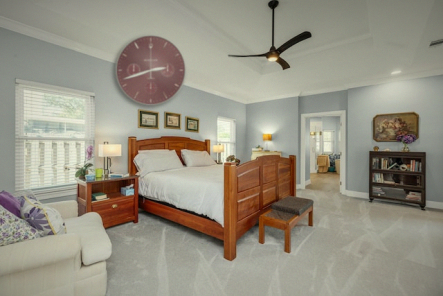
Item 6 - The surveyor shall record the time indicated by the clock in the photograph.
2:42
